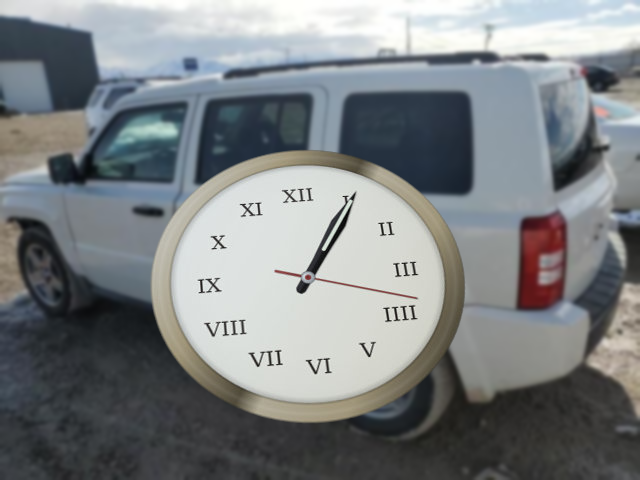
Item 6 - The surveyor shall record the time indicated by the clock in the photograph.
1:05:18
